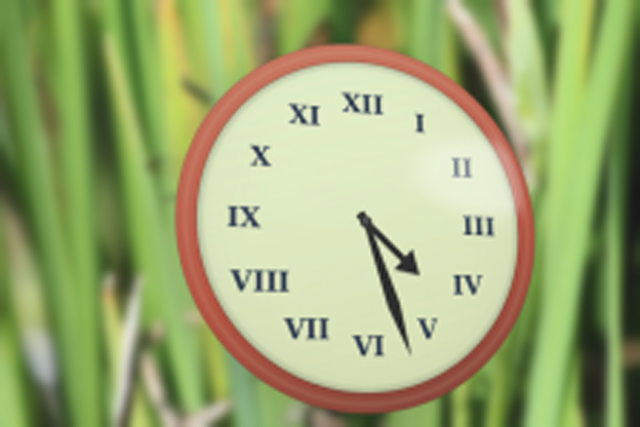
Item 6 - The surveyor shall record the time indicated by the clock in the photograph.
4:27
